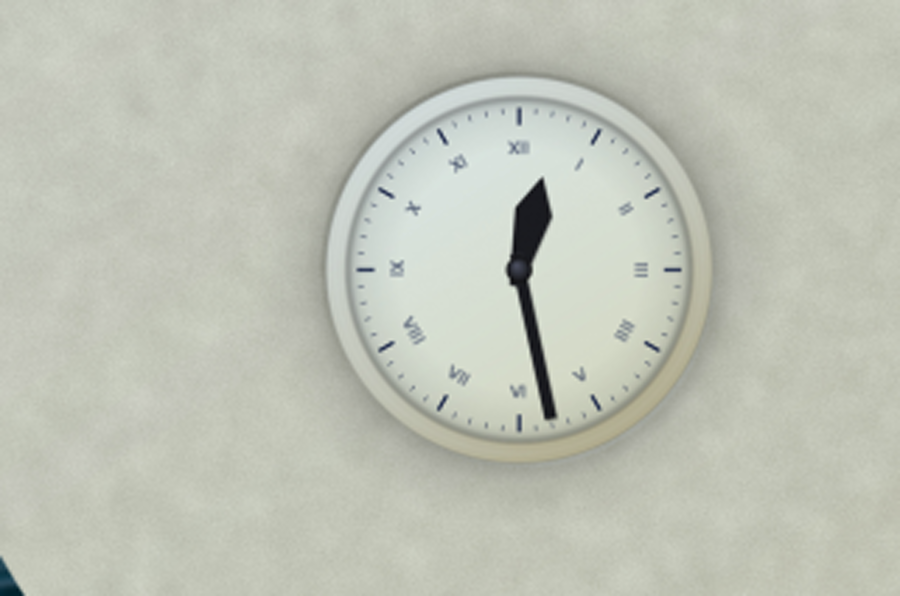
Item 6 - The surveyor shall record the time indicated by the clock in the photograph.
12:28
